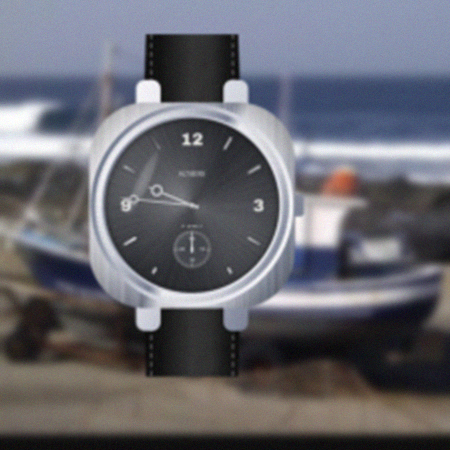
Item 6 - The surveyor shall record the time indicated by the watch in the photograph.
9:46
